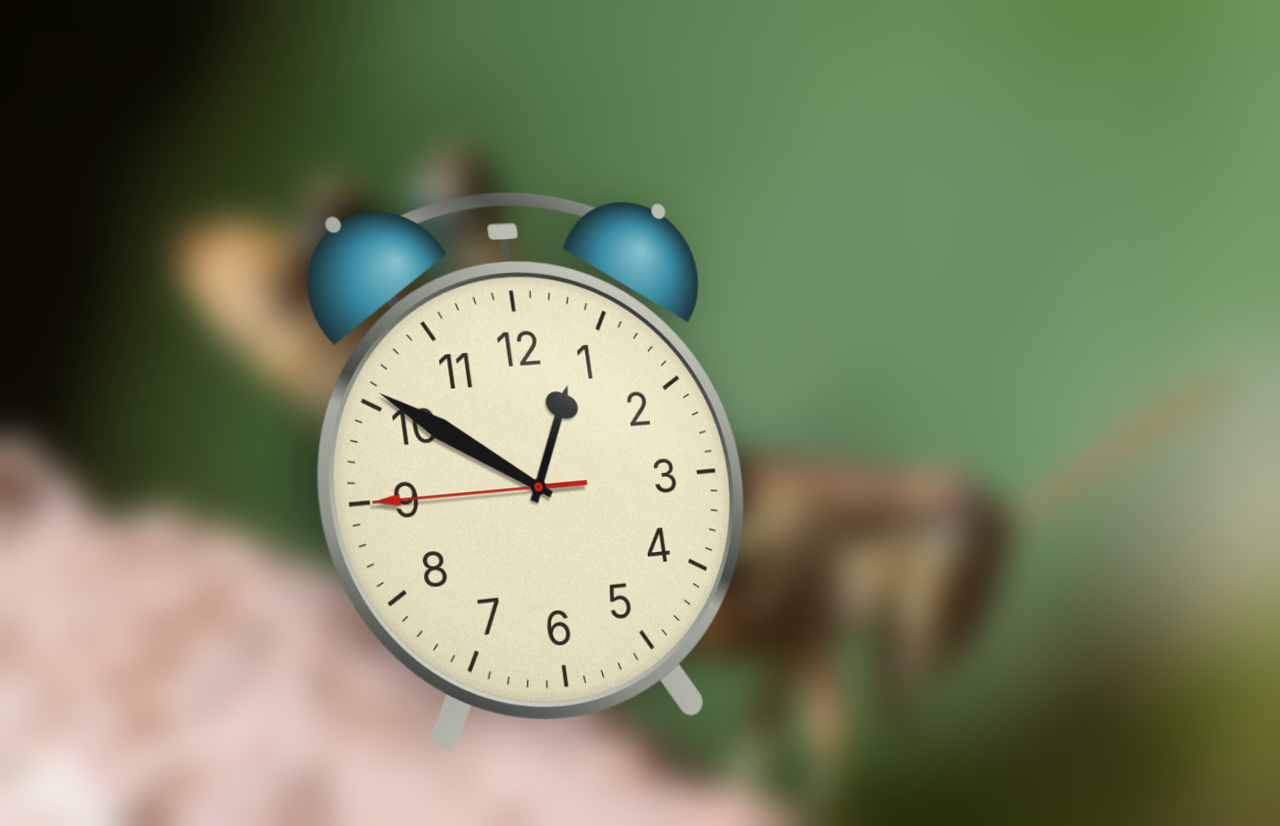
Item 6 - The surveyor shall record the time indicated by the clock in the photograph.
12:50:45
